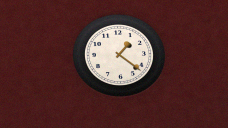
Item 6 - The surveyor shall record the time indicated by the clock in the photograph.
1:22
